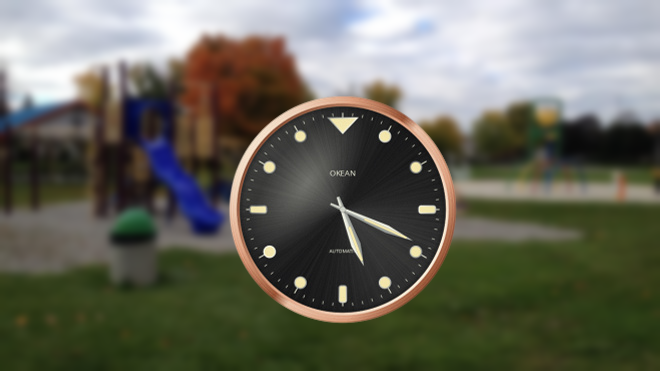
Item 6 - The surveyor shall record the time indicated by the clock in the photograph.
5:19
